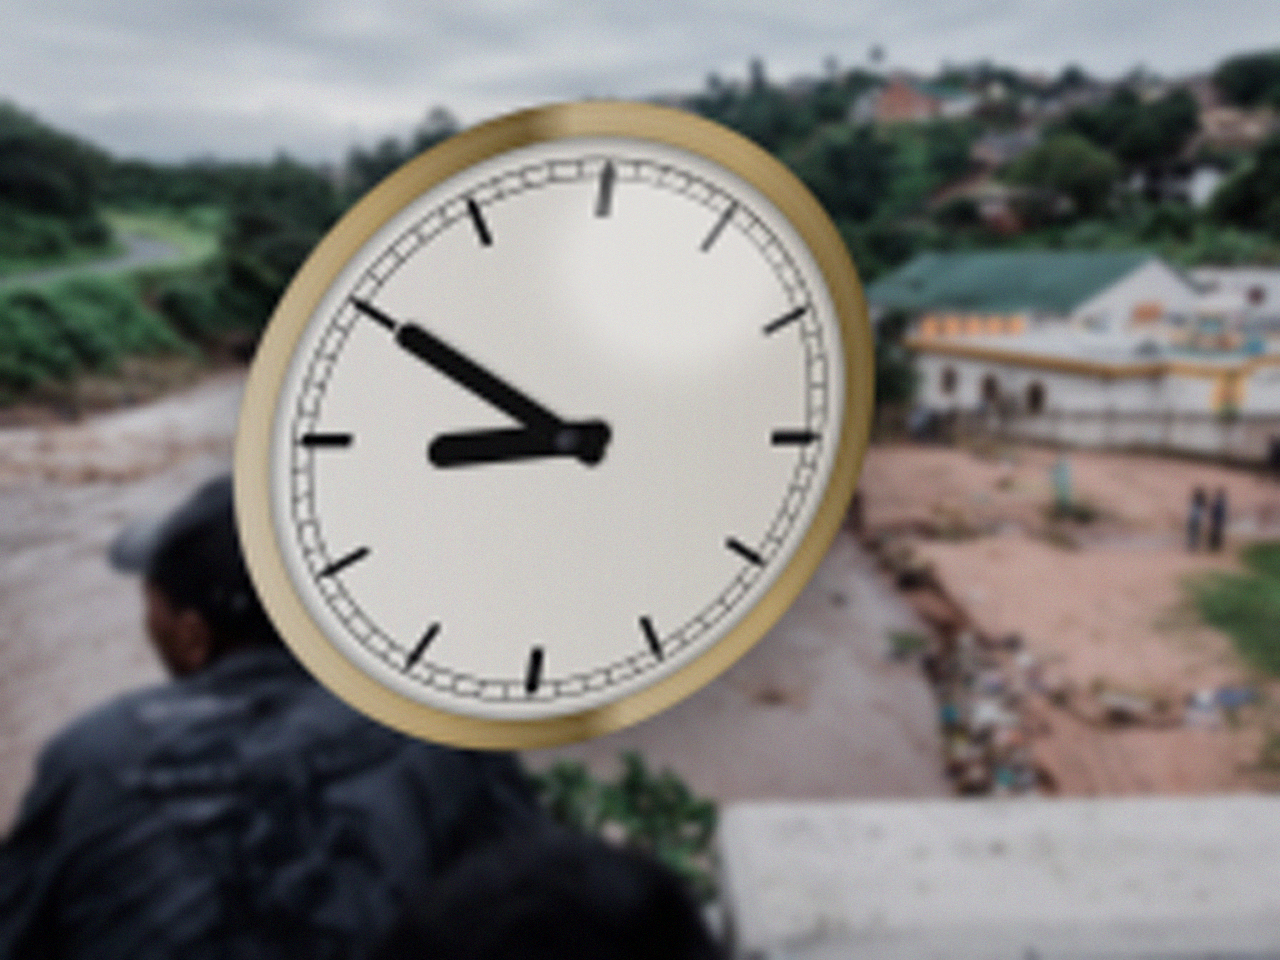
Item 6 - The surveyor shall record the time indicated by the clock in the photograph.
8:50
